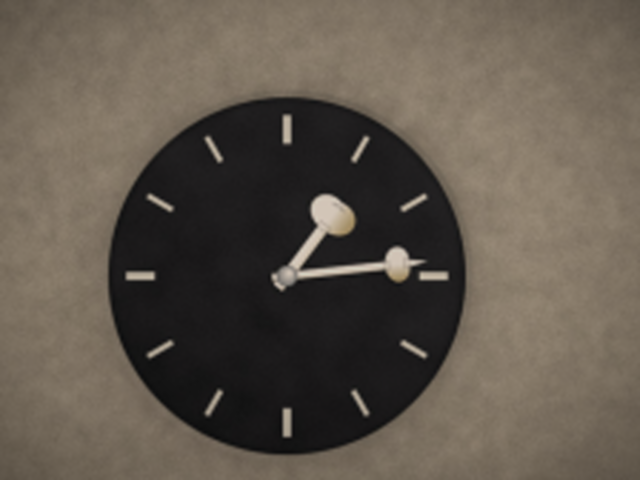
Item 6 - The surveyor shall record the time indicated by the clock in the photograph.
1:14
